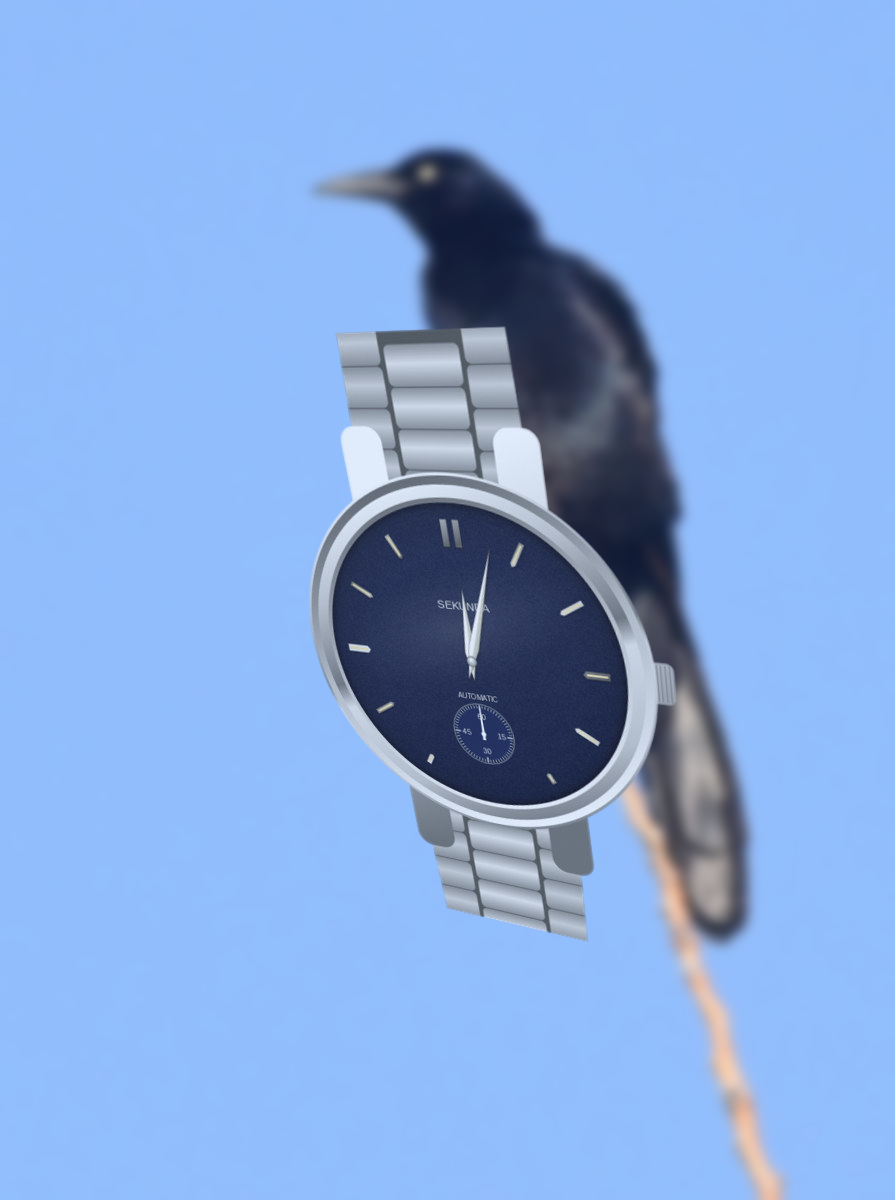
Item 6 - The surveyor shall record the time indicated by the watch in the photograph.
12:03
